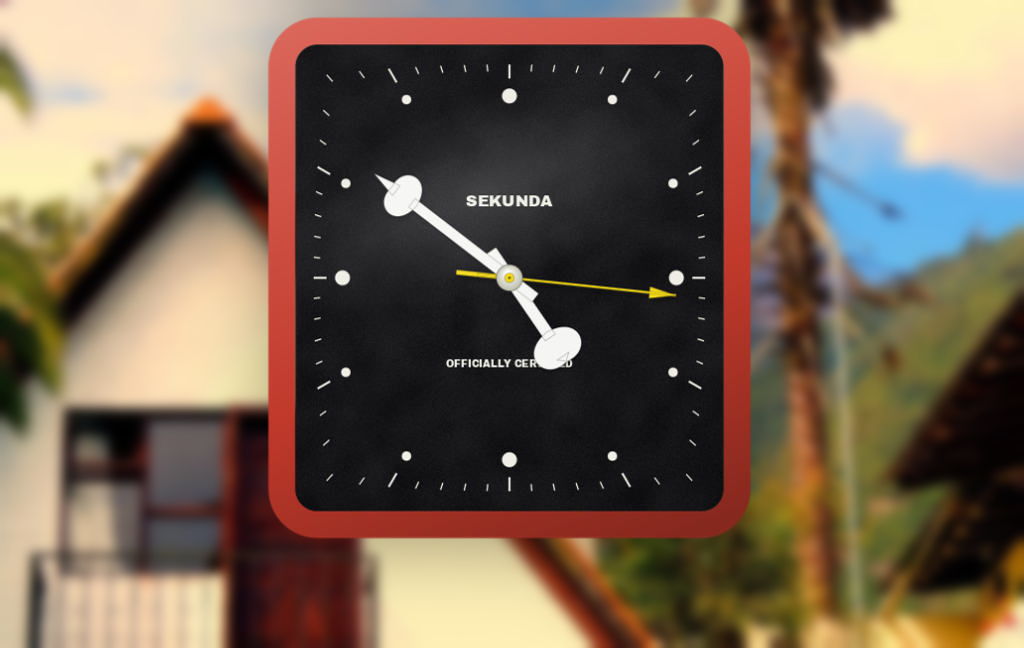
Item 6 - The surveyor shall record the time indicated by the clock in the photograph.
4:51:16
